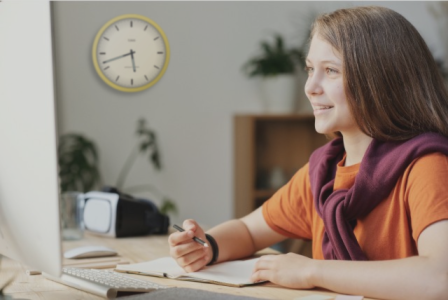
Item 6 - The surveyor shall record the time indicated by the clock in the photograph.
5:42
